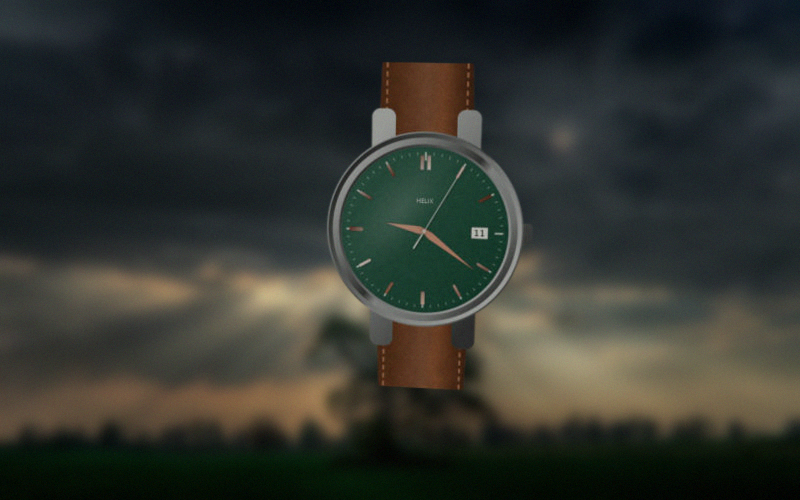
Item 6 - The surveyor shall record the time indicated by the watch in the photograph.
9:21:05
